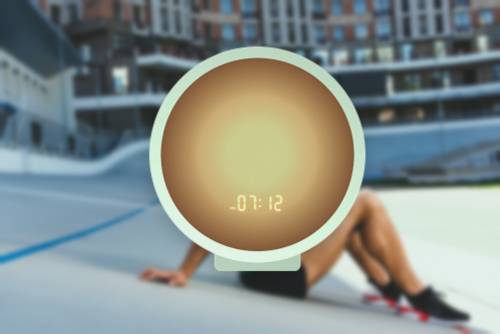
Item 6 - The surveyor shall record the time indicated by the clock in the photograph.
7:12
